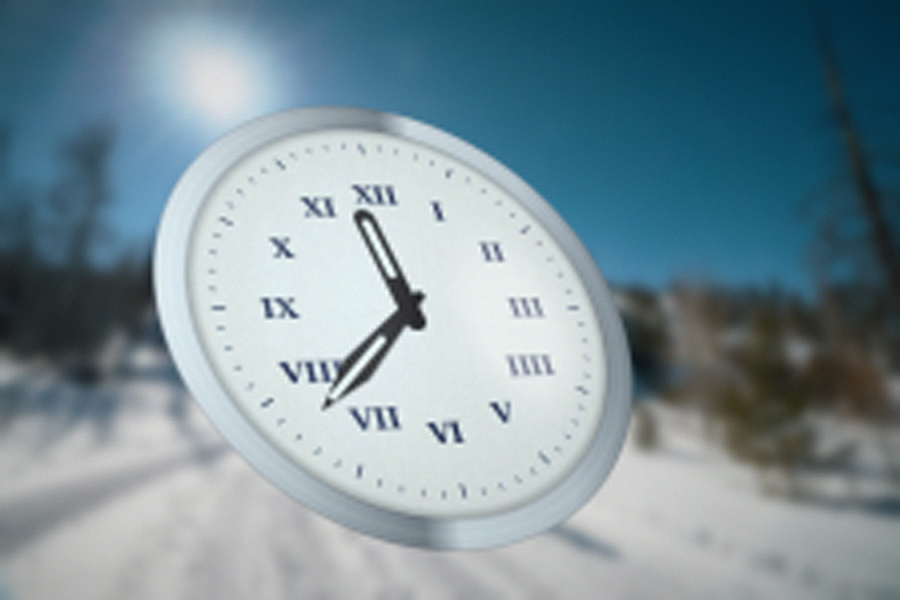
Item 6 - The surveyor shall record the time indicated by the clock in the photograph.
11:38
